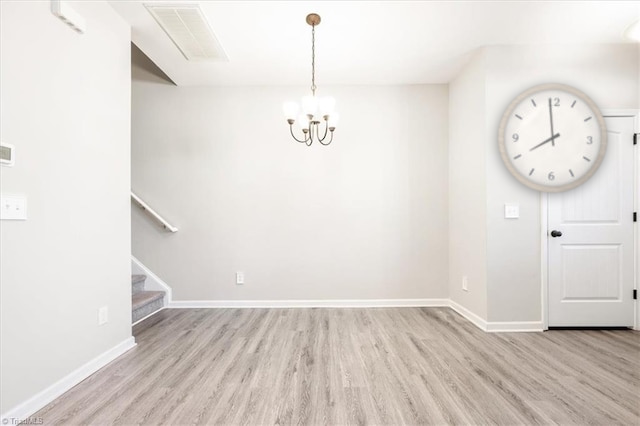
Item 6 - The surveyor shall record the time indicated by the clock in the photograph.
7:59
